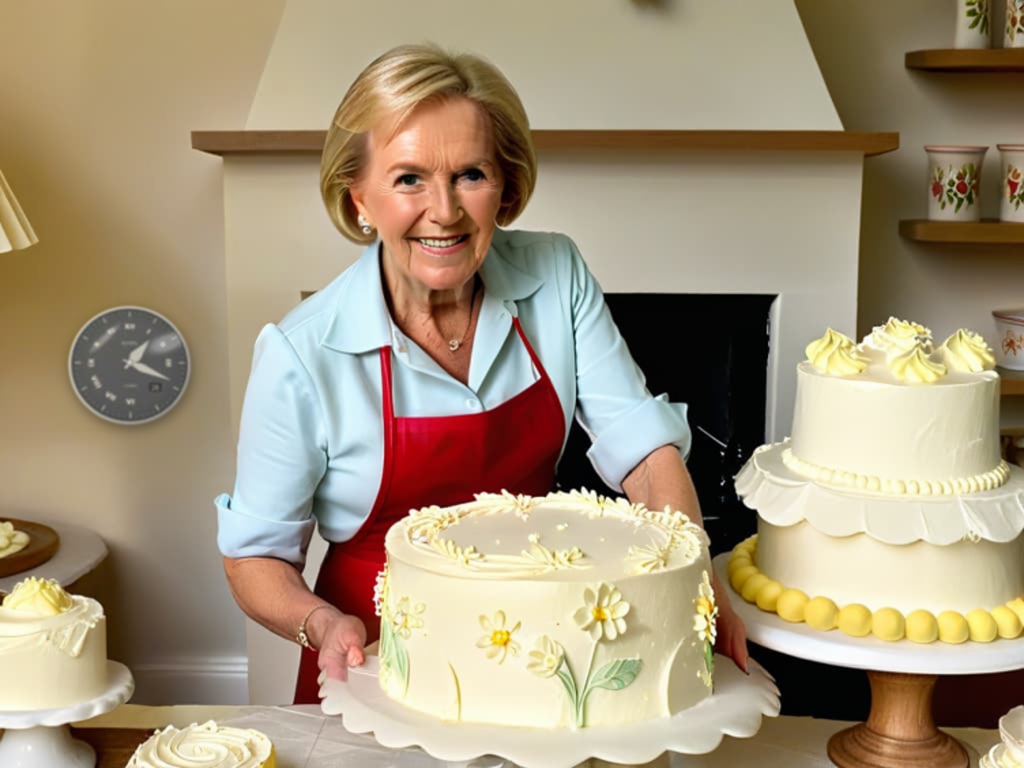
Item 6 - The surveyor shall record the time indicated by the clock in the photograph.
1:19
